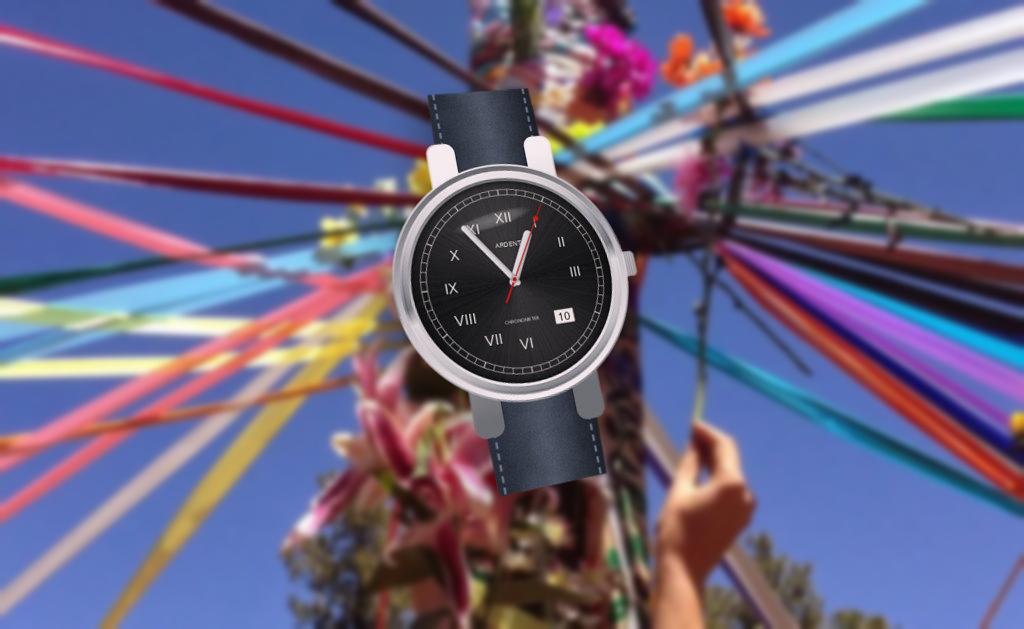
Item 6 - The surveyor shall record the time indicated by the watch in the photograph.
12:54:05
